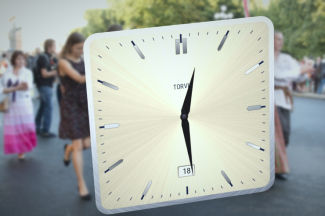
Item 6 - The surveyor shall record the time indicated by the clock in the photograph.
12:29
